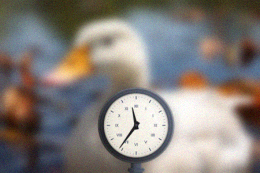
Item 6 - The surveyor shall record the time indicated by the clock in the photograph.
11:36
